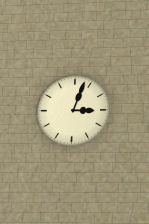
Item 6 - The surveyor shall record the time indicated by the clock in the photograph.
3:03
